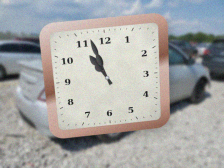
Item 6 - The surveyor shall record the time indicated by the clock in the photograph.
10:57
